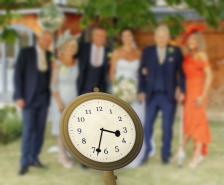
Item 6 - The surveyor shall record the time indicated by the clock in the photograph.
3:33
